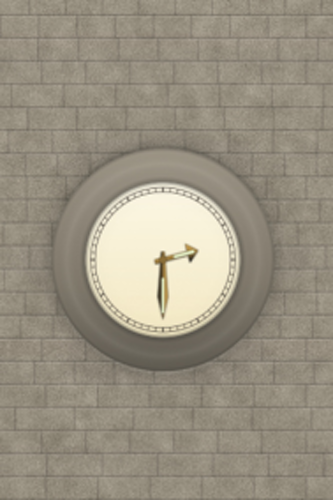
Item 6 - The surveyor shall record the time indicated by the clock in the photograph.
2:30
